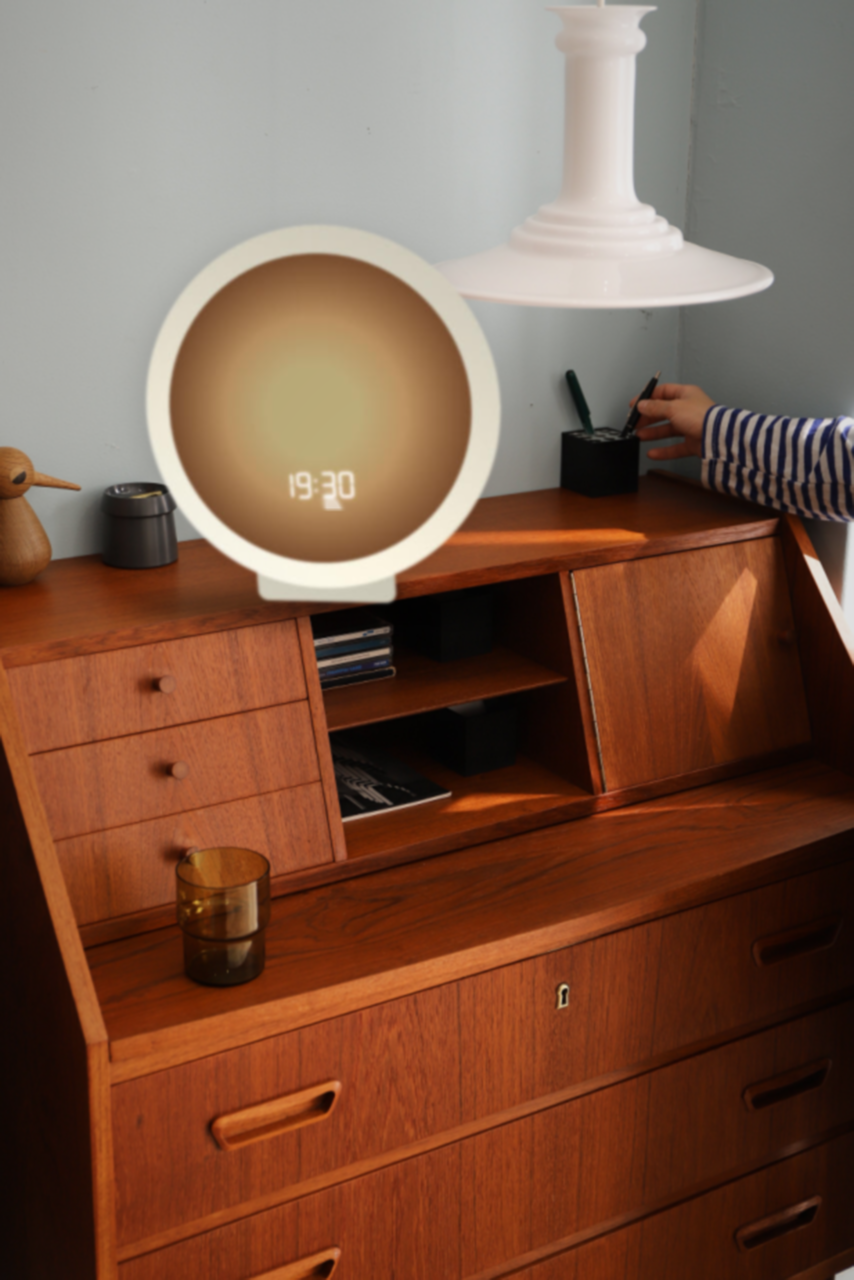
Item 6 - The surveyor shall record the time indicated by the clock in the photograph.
19:30
